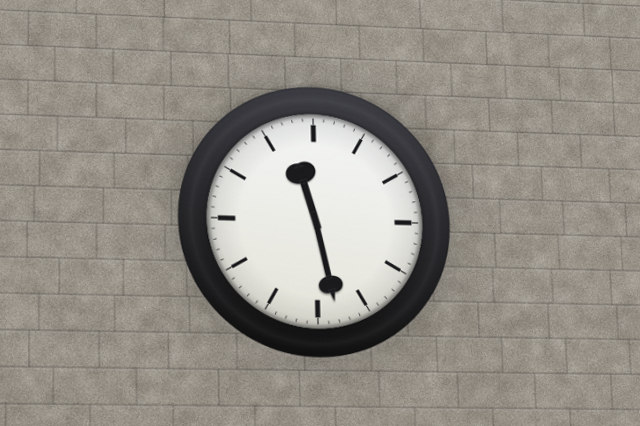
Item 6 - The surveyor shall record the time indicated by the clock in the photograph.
11:28
